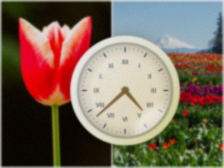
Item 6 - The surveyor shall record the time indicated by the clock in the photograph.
4:38
